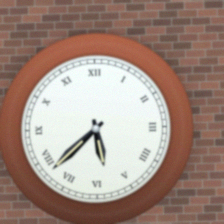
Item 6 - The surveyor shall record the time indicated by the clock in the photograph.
5:38
